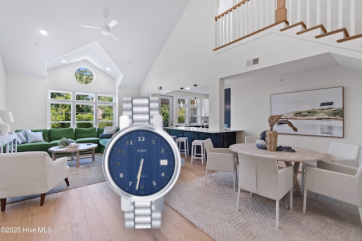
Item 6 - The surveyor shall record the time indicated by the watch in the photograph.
6:32
